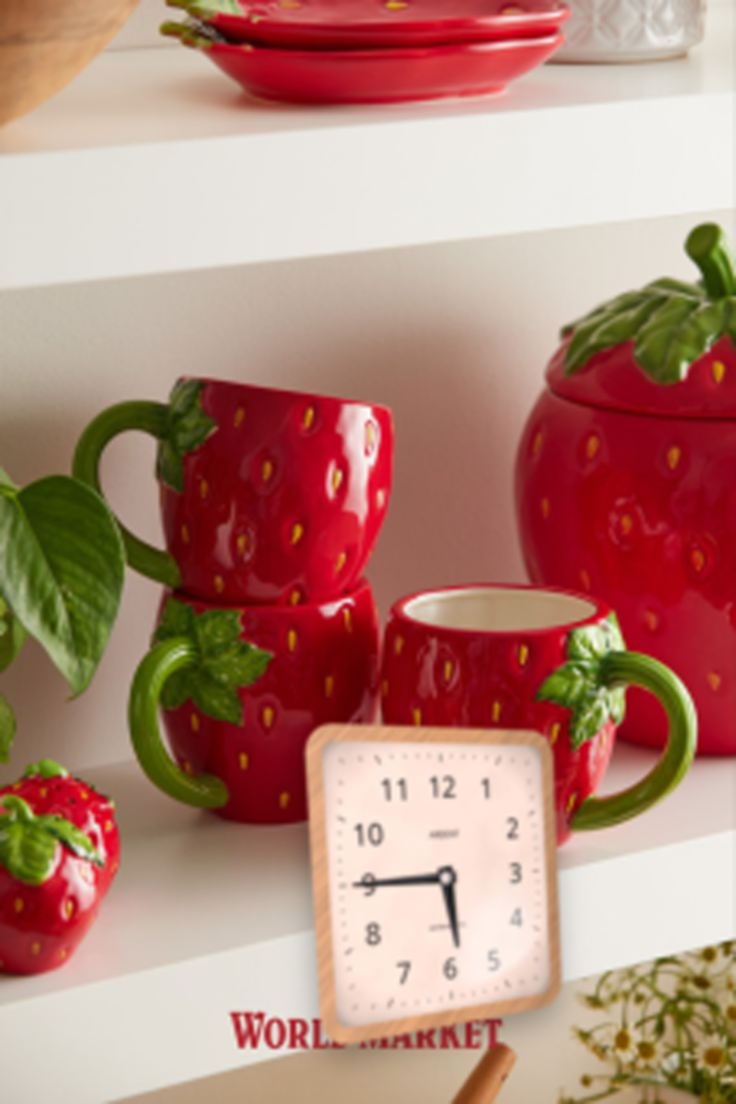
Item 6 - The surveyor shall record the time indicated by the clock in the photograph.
5:45
